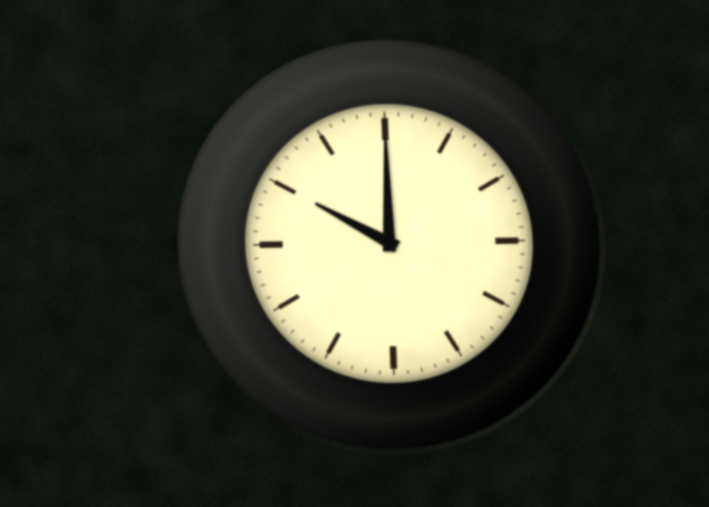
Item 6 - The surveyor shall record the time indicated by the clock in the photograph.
10:00
